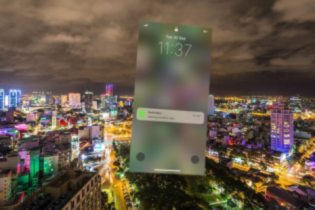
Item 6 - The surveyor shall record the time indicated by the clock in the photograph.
11:37
